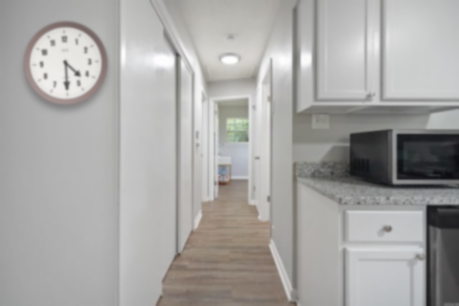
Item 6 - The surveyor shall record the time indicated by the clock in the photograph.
4:30
